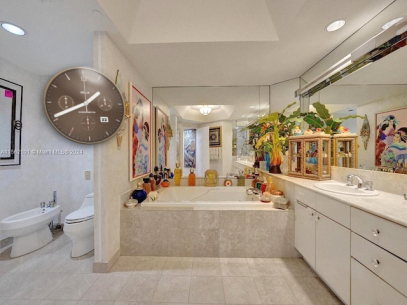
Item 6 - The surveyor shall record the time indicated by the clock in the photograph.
1:41
